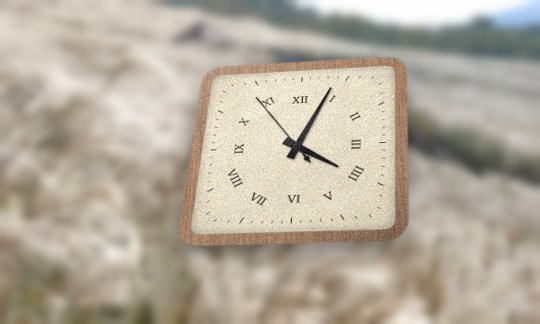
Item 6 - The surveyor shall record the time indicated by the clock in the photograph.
4:03:54
